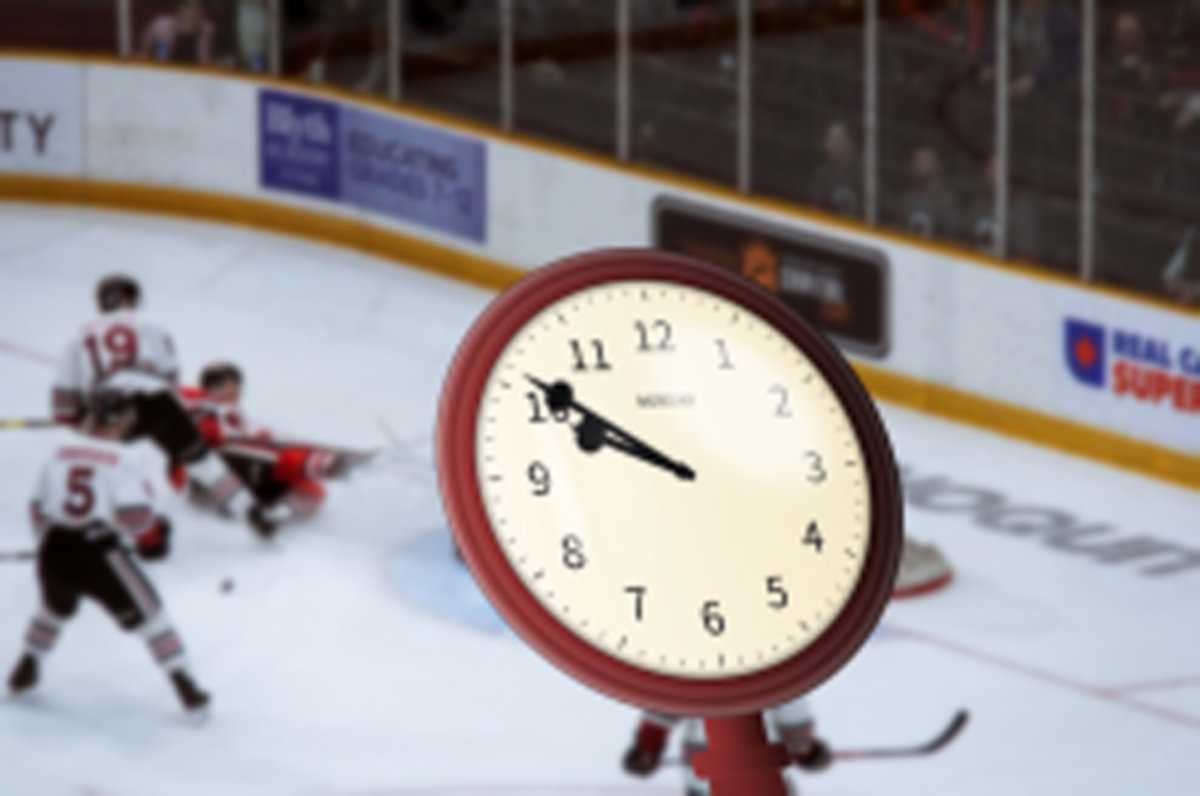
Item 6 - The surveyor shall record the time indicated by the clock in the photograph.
9:51
